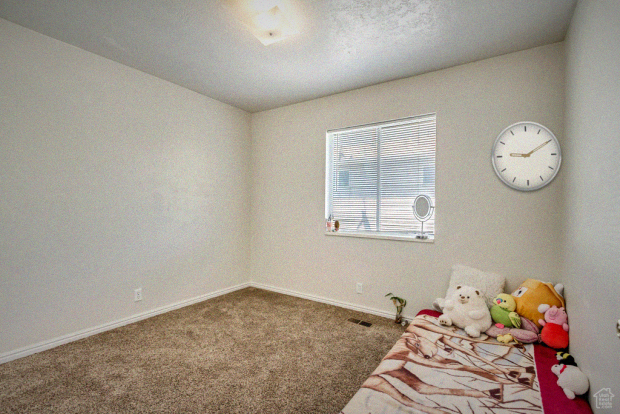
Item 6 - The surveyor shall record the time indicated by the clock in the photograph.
9:10
